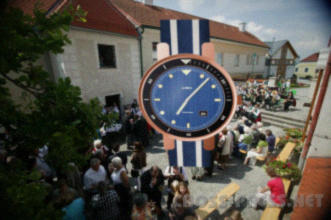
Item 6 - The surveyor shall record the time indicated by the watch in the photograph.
7:07
